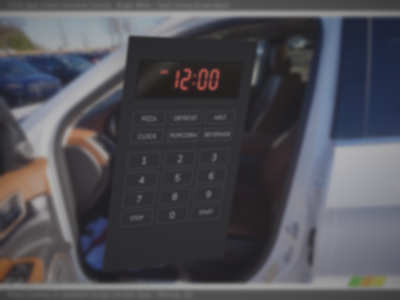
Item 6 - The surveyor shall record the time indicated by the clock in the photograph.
12:00
